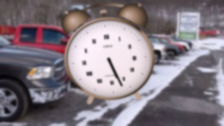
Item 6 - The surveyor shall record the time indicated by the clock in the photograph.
5:27
